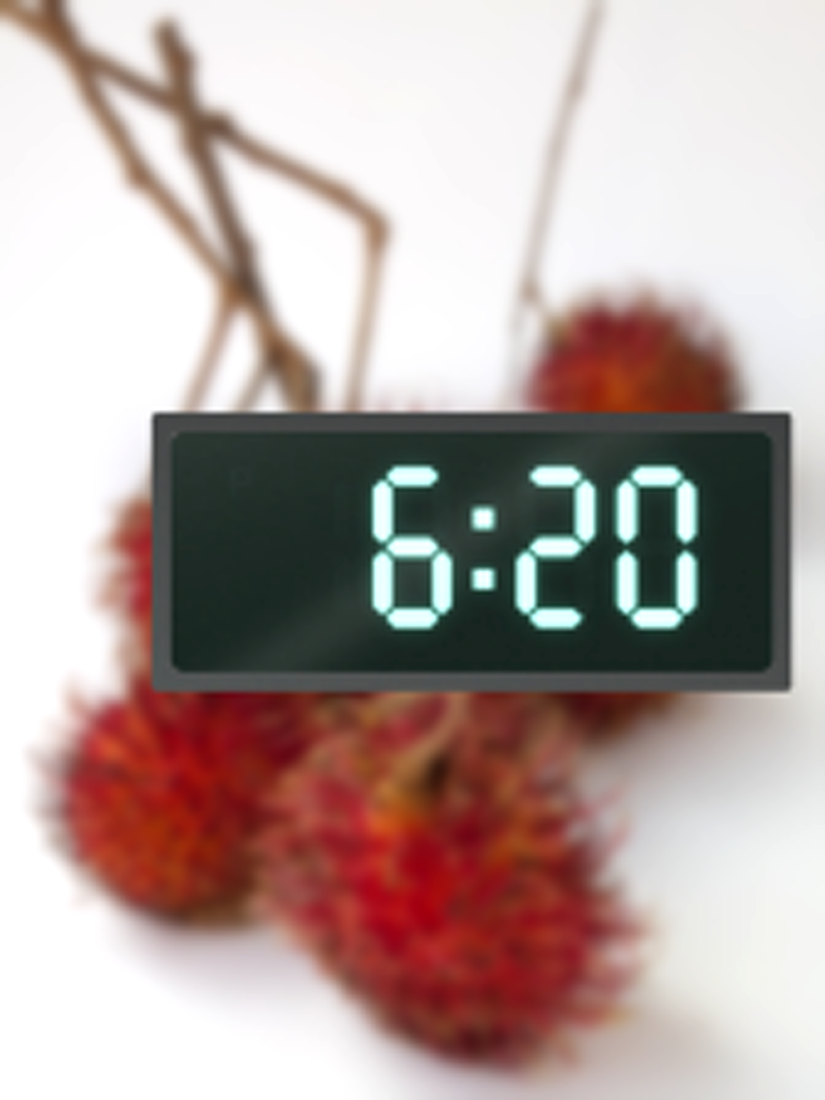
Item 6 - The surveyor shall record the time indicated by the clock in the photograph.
6:20
